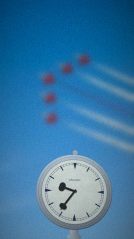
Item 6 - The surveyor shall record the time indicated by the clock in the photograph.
9:36
